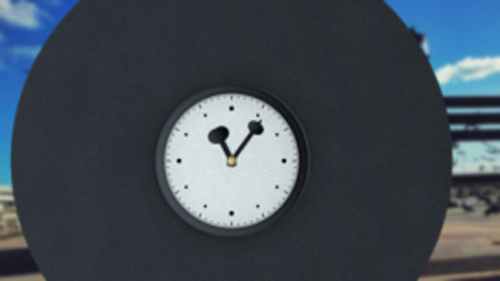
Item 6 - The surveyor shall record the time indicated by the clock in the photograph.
11:06
